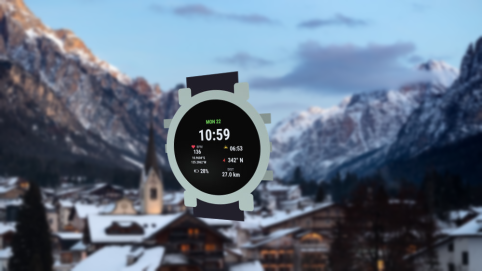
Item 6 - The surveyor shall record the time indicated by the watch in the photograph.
10:59
